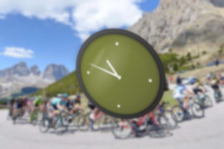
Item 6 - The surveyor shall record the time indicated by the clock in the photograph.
10:48
